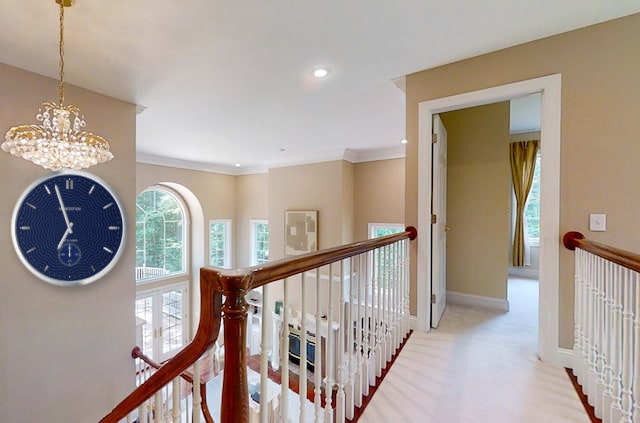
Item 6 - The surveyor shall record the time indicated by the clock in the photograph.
6:57
